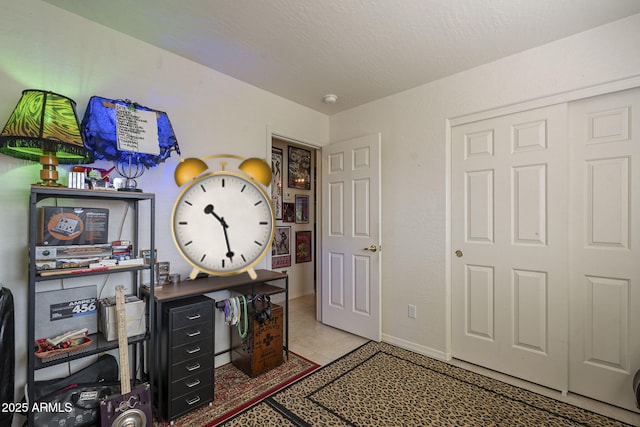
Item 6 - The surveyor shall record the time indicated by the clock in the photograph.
10:28
